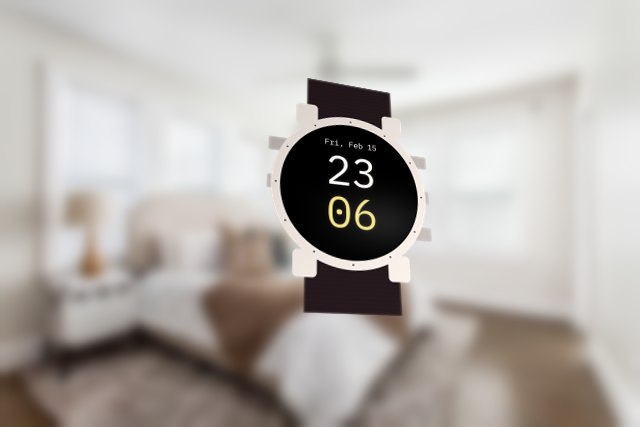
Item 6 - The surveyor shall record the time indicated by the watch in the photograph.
23:06
